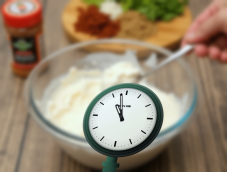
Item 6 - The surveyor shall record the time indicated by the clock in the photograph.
10:58
